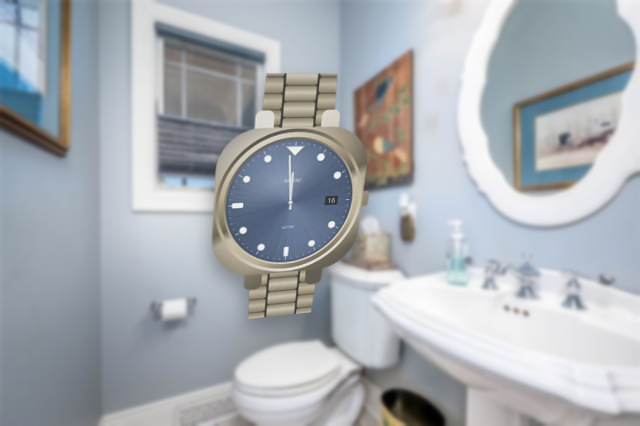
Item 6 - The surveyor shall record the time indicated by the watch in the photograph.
11:59
